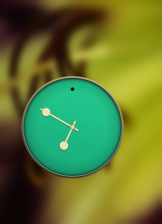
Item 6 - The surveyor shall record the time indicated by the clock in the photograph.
6:50
